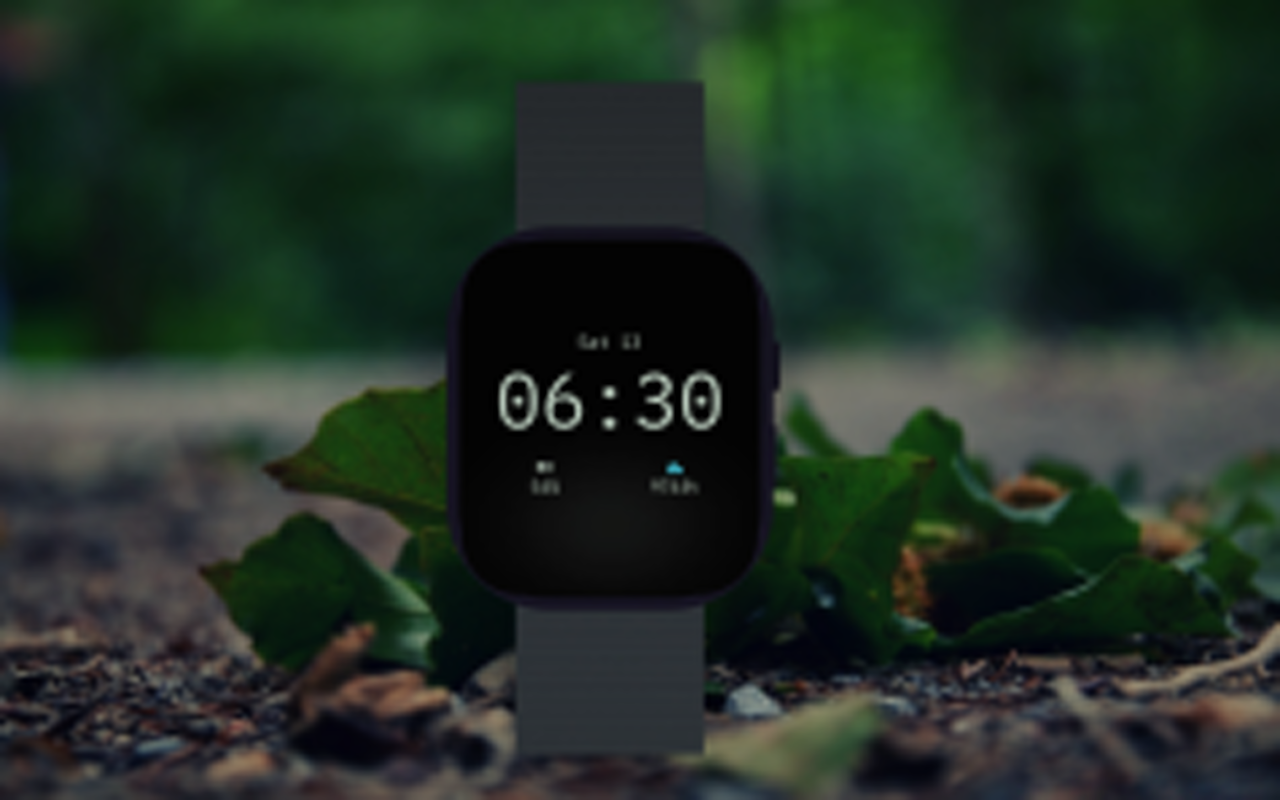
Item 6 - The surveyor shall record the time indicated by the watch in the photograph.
6:30
